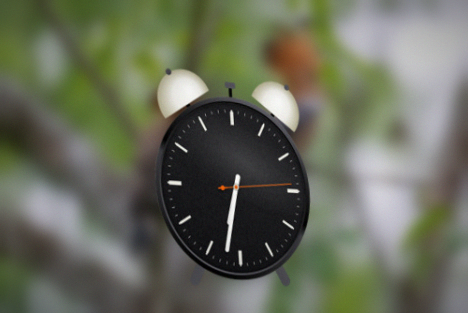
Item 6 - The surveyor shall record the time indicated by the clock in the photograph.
6:32:14
